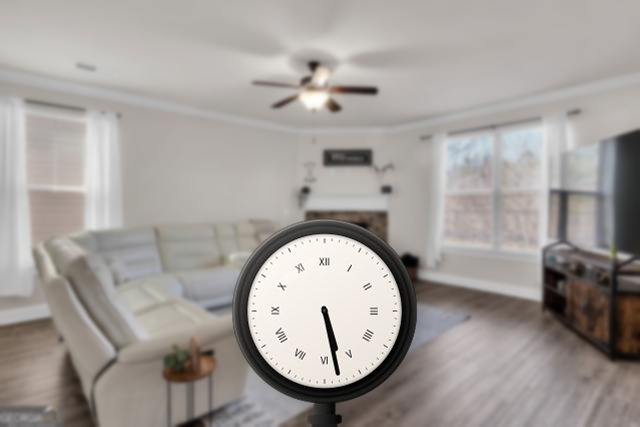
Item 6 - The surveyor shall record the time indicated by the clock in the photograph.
5:28
